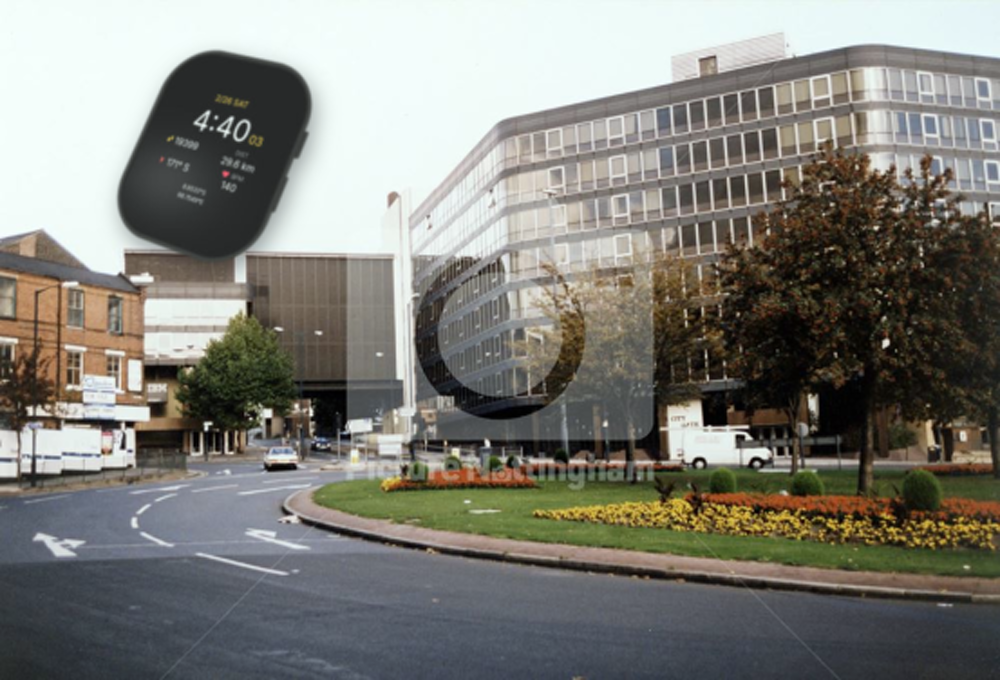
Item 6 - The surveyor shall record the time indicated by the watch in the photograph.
4:40
